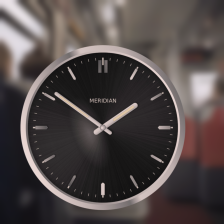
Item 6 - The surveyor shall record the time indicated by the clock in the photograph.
1:51
